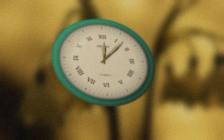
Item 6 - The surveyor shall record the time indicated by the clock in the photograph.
12:07
